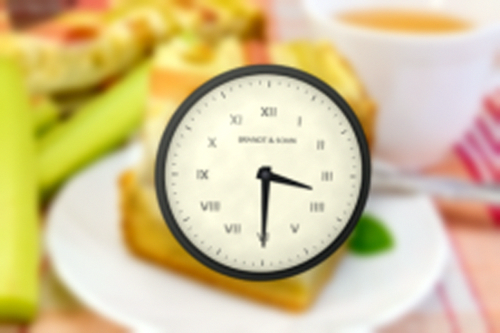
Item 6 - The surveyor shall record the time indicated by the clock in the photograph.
3:30
